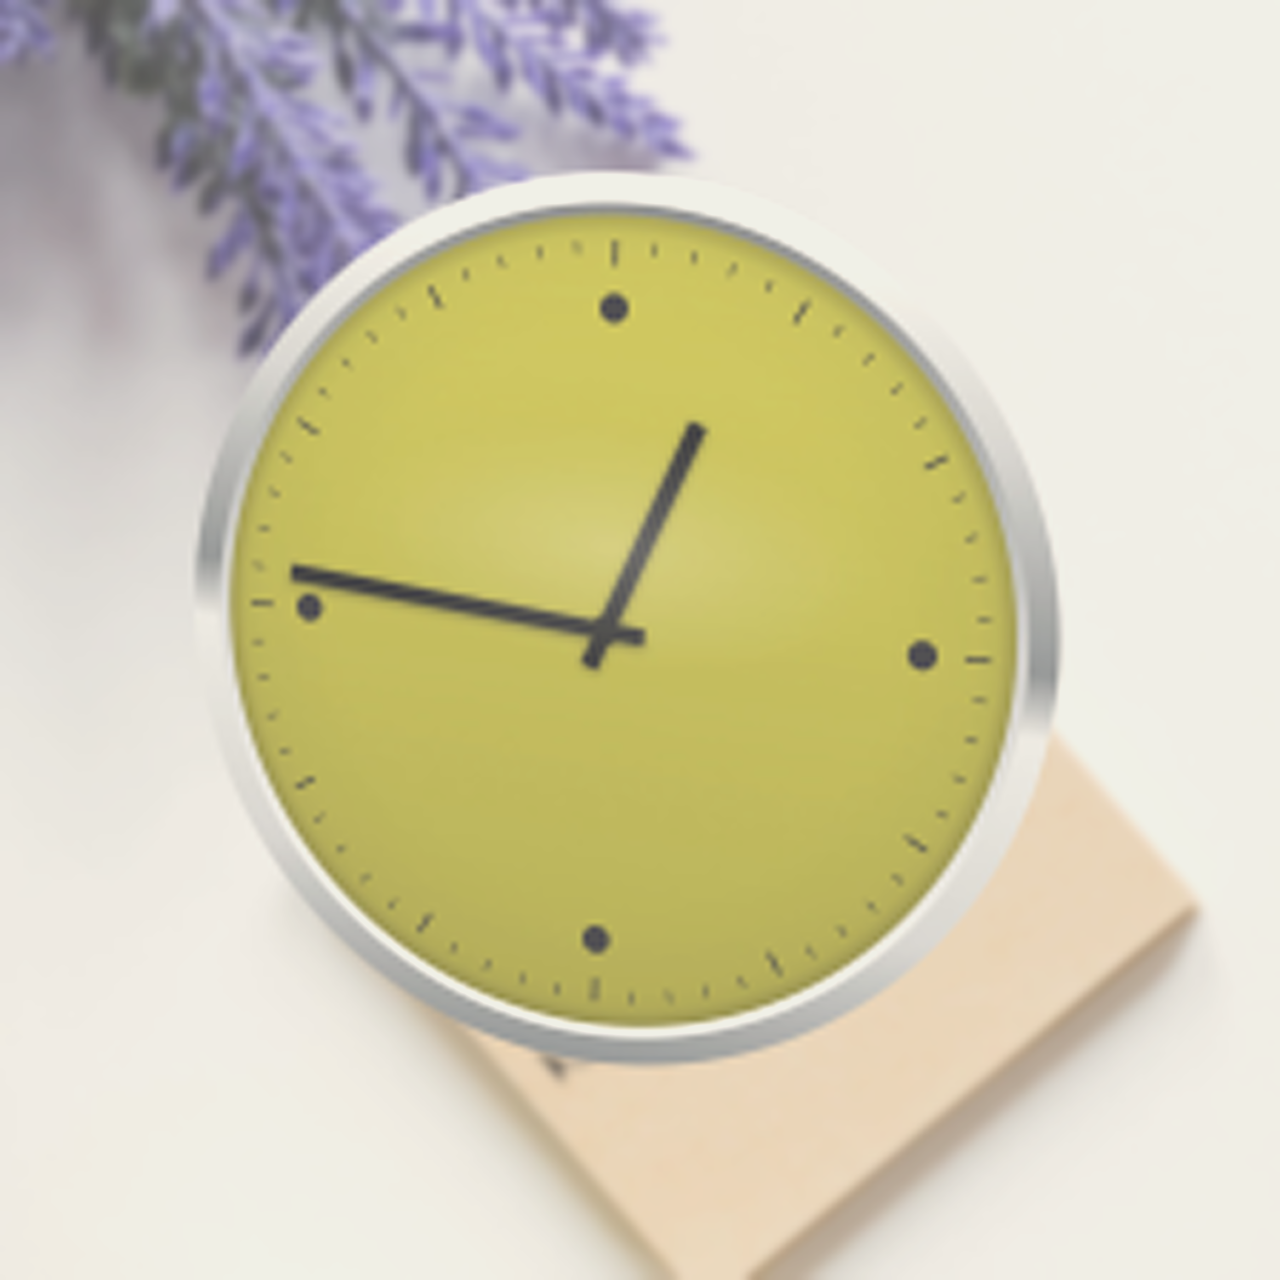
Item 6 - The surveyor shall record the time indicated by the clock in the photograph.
12:46
